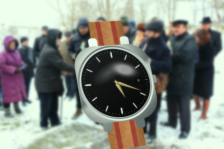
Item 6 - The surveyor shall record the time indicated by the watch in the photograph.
5:19
